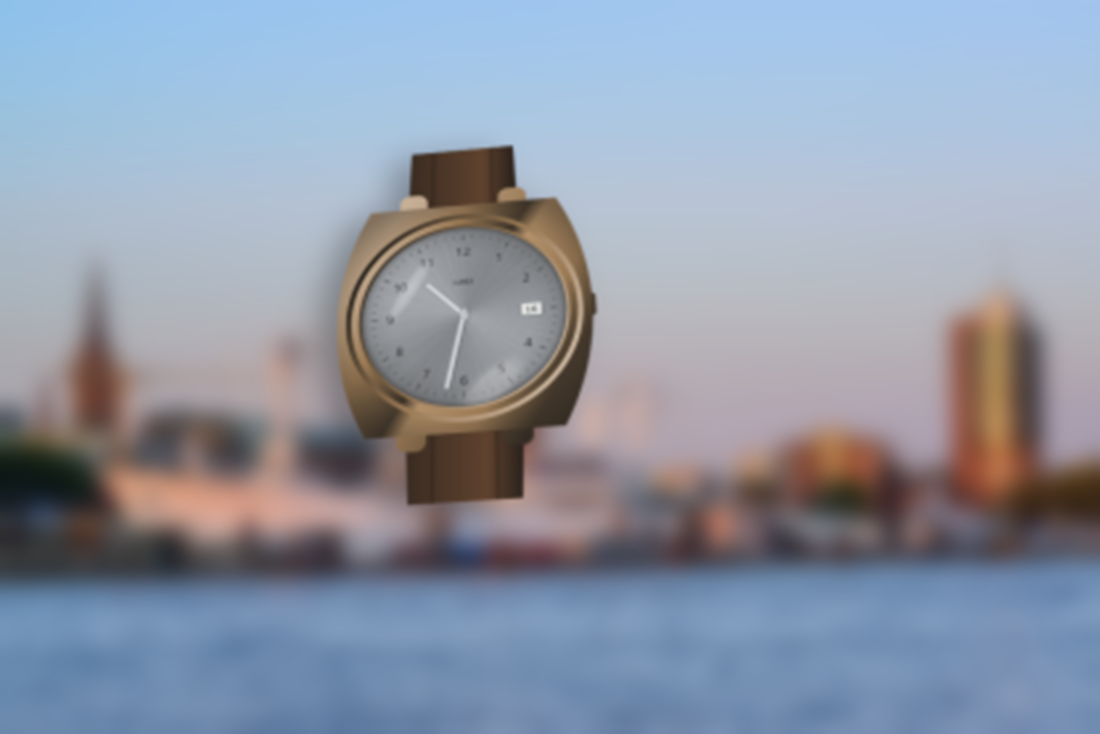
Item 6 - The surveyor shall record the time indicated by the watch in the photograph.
10:32
